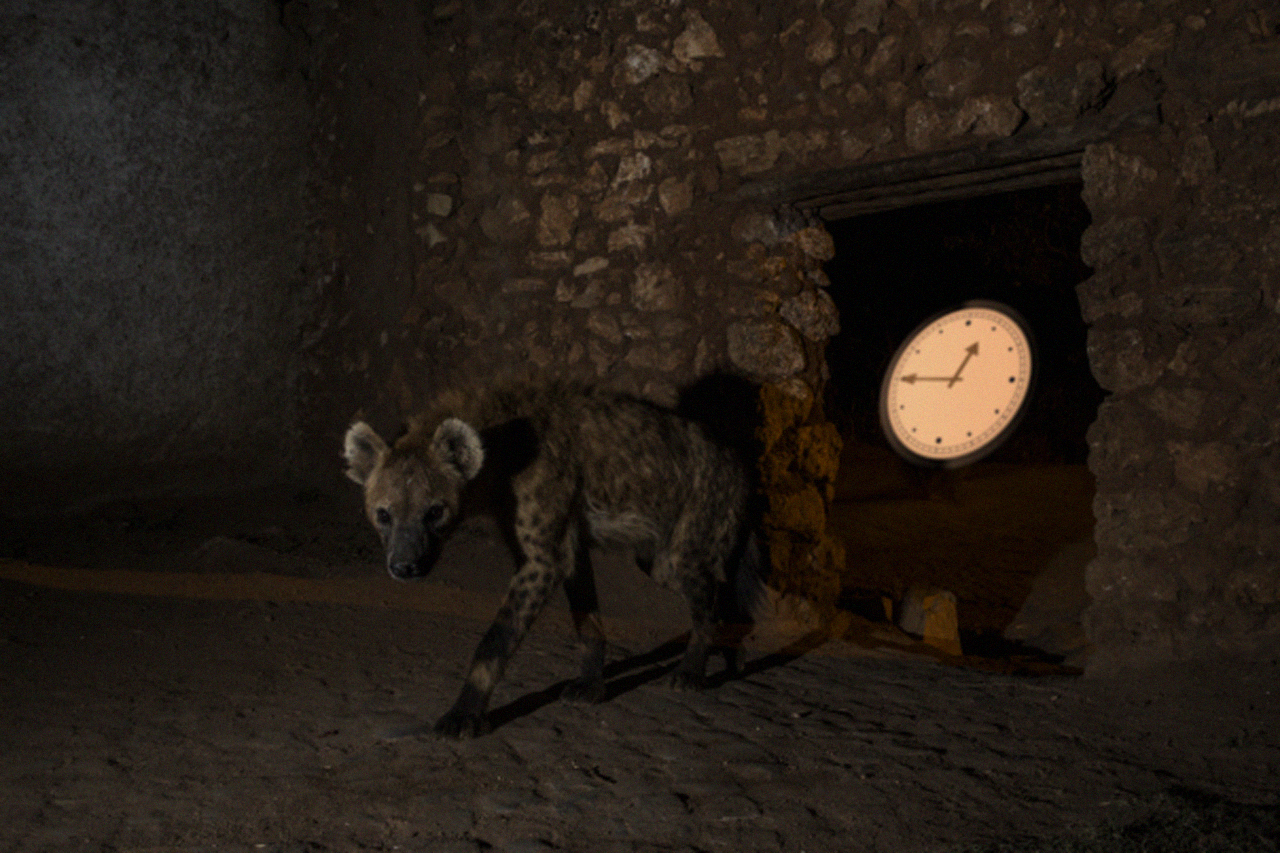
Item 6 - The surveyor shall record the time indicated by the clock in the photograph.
12:45
